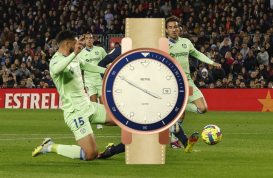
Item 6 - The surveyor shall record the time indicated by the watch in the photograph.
3:50
